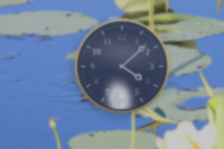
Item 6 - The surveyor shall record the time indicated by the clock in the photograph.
4:08
